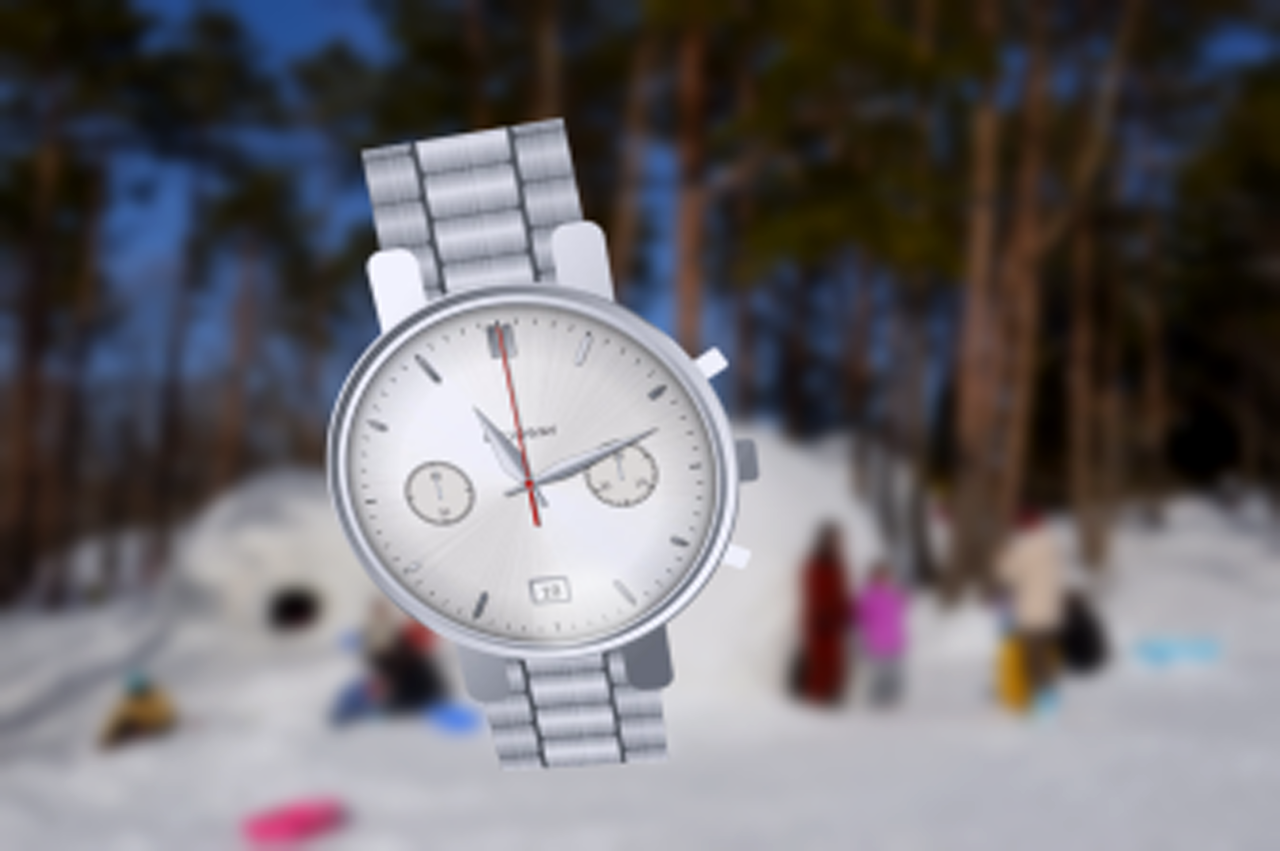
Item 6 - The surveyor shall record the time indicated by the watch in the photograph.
11:12
